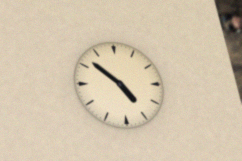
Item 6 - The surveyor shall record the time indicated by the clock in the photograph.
4:52
